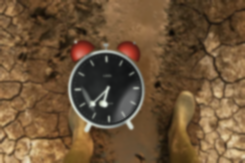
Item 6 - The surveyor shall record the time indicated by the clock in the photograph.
6:38
